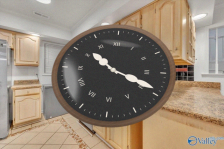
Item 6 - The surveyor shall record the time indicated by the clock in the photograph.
10:19
